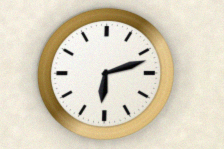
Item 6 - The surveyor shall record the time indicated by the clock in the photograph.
6:12
